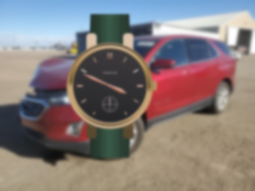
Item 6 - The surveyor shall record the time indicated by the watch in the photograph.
3:49
